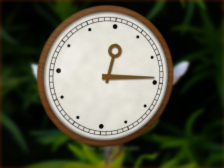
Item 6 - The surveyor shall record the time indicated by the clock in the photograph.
12:14
